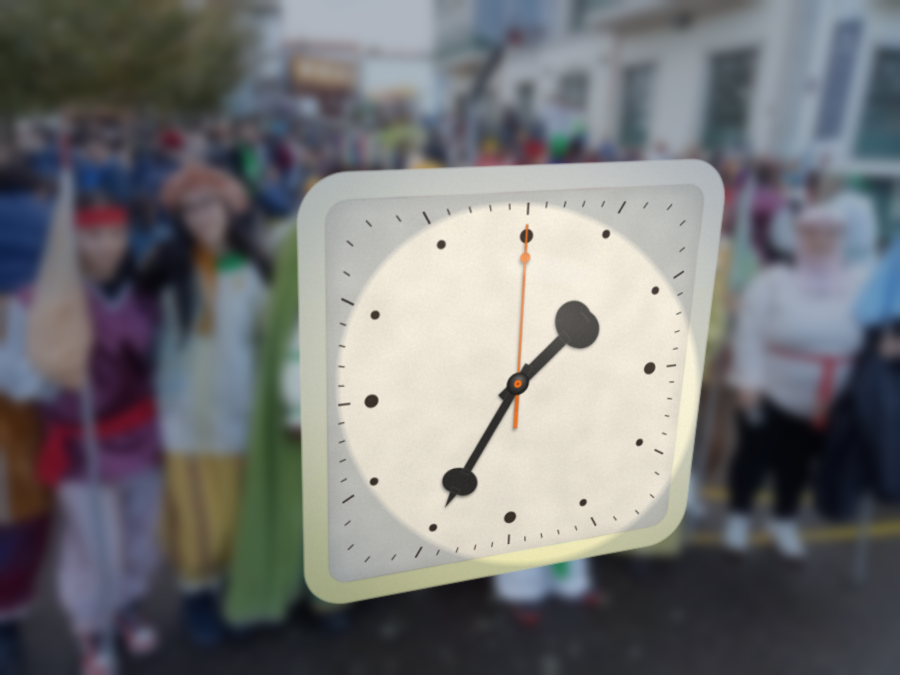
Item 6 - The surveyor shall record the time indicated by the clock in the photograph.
1:35:00
